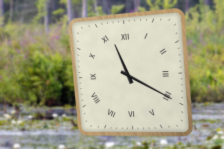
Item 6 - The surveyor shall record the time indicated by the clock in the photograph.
11:20
